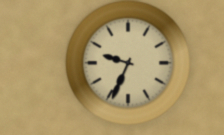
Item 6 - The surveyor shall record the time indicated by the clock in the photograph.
9:34
